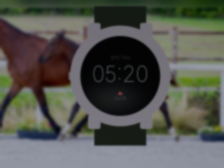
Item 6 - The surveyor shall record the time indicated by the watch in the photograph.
5:20
